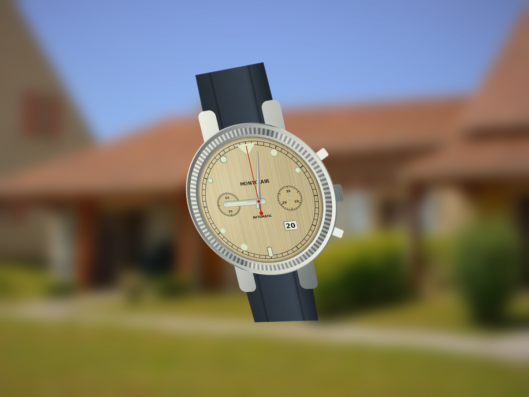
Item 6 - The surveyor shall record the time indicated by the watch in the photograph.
9:02
